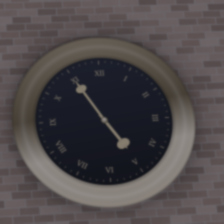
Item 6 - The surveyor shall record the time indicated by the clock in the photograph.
4:55
